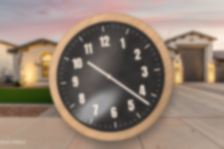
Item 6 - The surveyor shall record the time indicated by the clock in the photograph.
10:22
